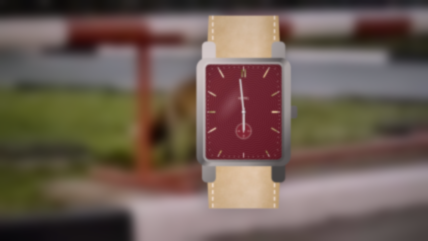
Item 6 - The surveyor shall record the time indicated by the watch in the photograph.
5:59
